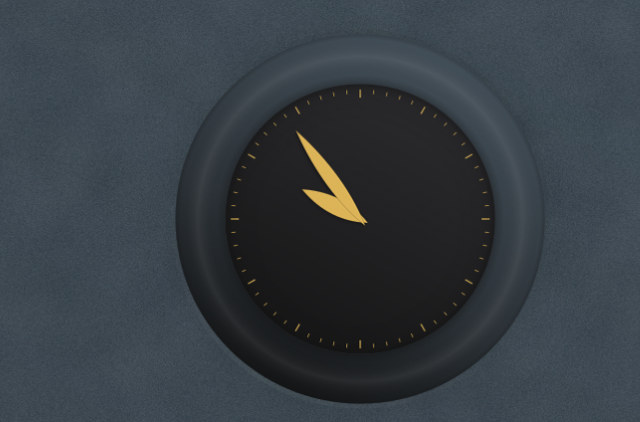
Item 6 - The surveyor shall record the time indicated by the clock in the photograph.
9:54
